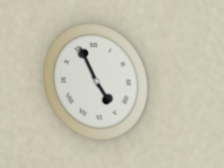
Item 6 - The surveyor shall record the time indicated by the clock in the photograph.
4:56
